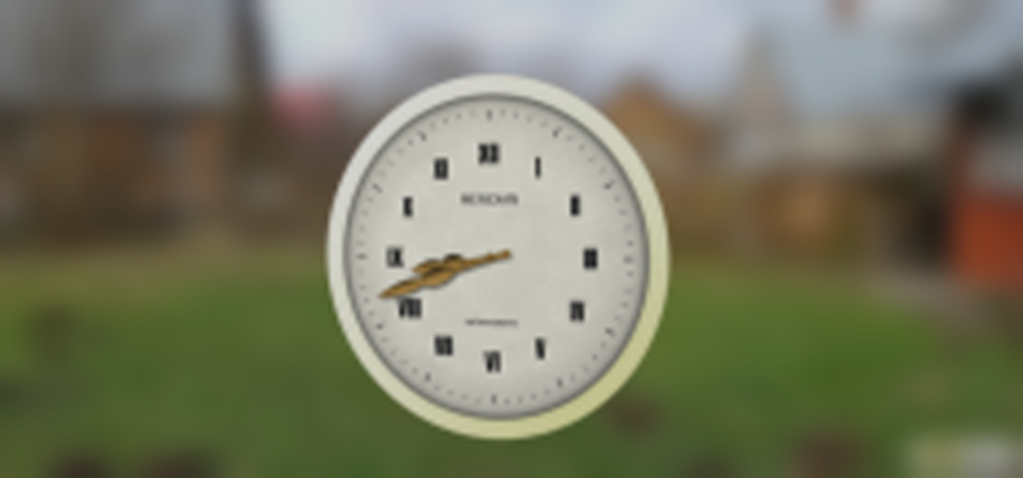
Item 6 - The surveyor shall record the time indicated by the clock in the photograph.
8:42
